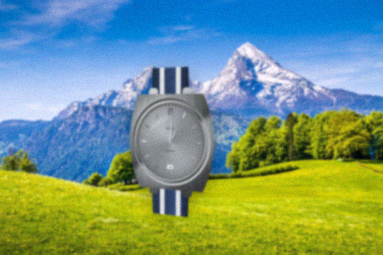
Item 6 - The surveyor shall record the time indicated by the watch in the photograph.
1:01
